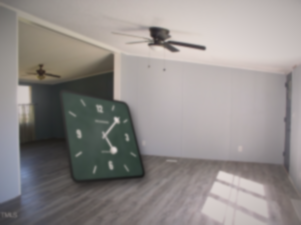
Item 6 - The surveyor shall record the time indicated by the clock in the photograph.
5:08
